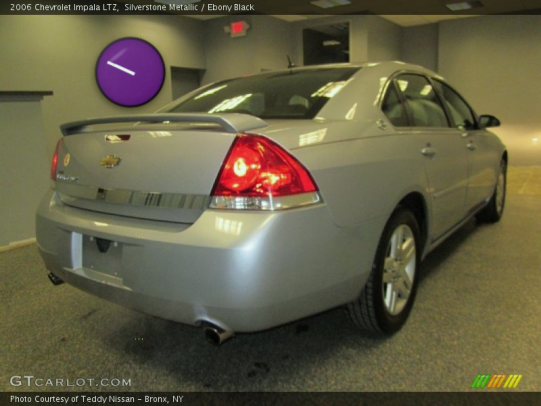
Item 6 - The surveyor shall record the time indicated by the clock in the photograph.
9:49
